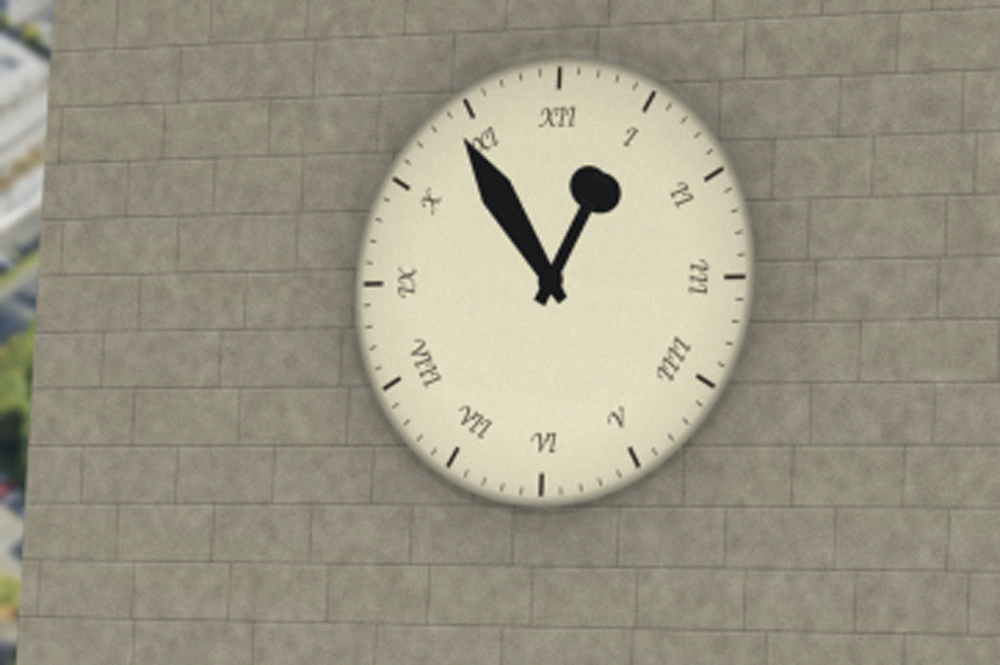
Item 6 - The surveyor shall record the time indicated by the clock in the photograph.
12:54
